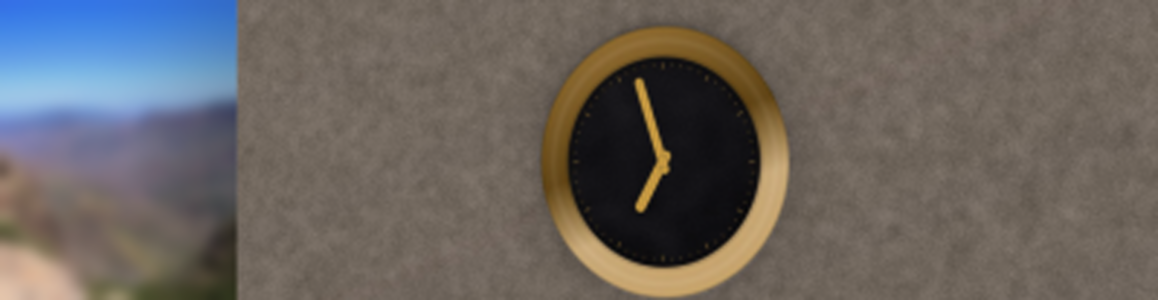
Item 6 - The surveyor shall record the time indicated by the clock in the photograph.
6:57
